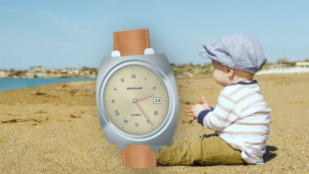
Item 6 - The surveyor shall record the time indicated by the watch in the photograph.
2:24
